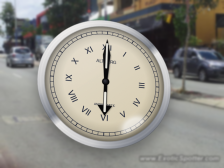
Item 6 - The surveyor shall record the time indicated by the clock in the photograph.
6:00
